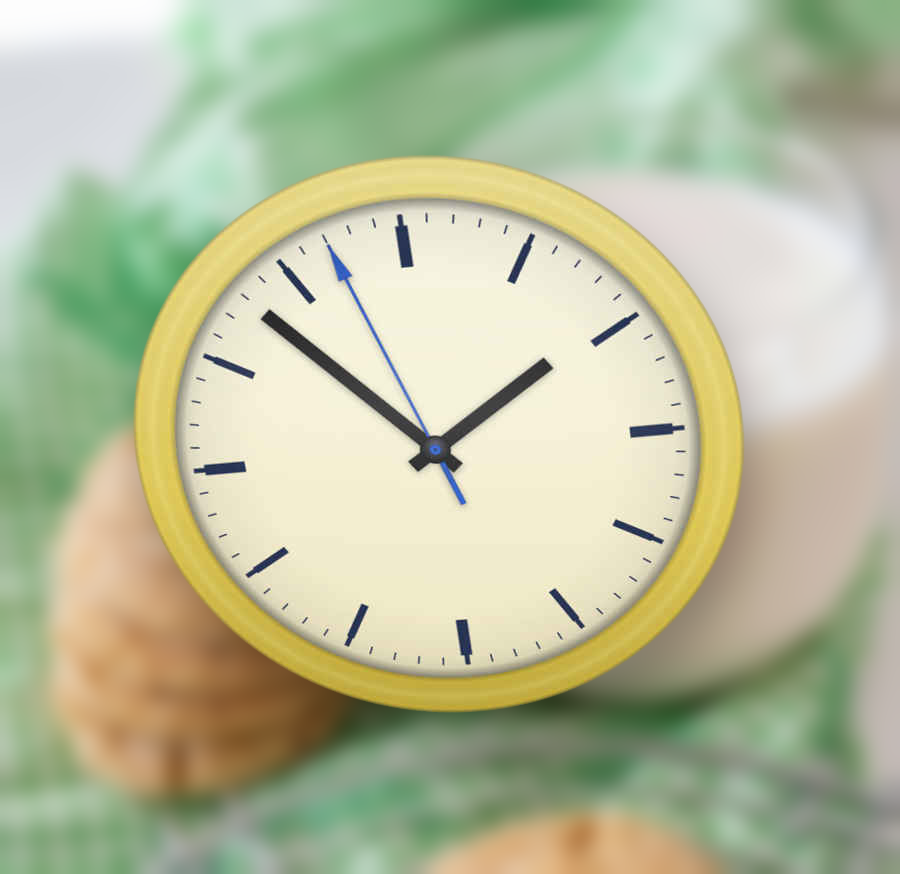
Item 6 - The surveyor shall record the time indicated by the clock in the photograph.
1:52:57
